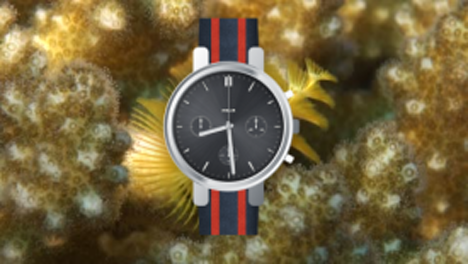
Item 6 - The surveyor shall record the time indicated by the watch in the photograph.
8:29
